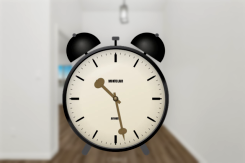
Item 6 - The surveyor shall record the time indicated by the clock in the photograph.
10:28
